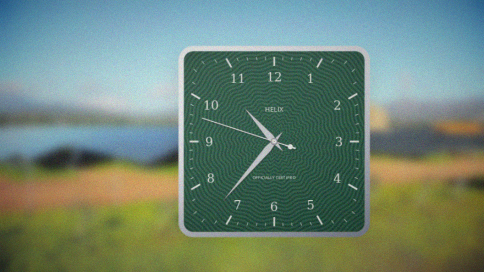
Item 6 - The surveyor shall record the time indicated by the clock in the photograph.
10:36:48
